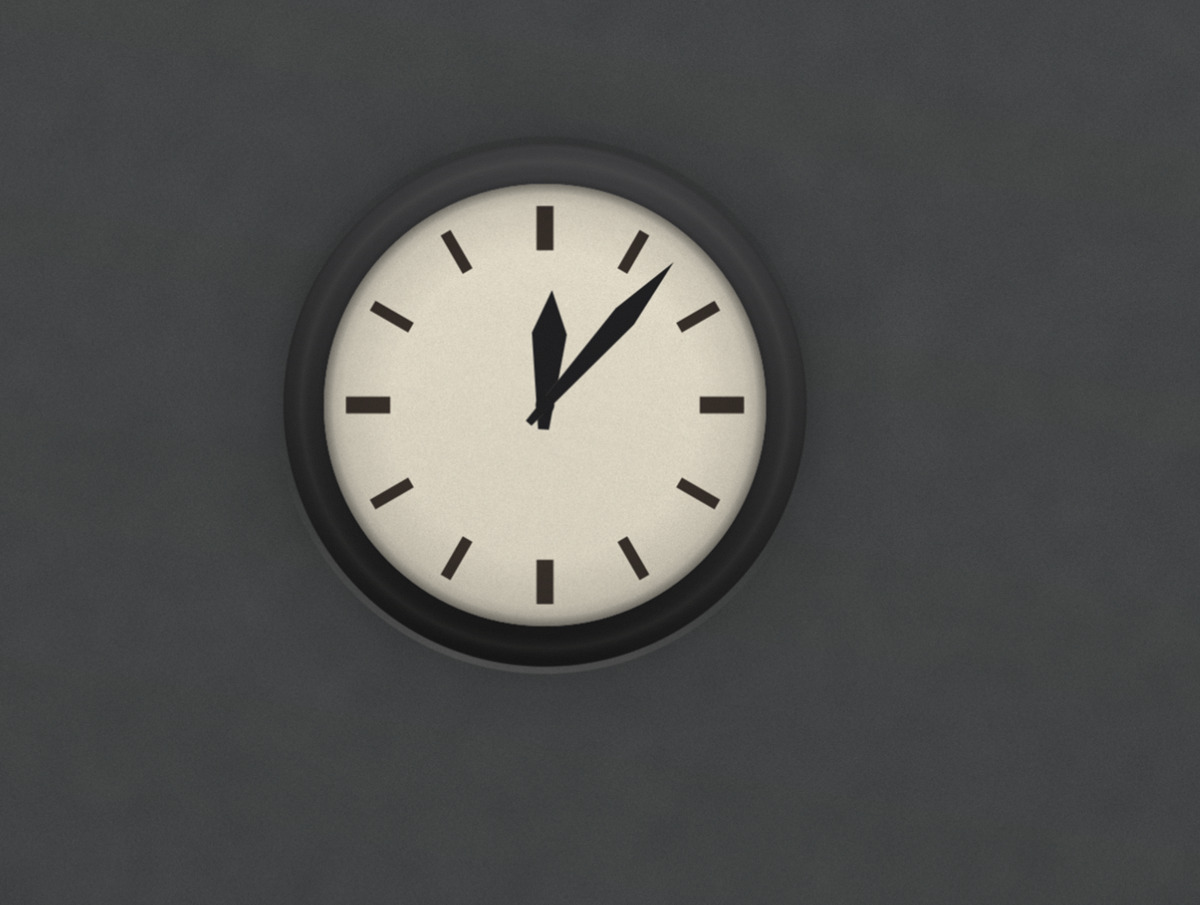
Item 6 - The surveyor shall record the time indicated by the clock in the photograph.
12:07
